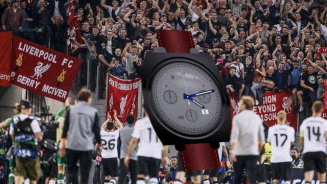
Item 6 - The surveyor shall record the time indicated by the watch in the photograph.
4:13
